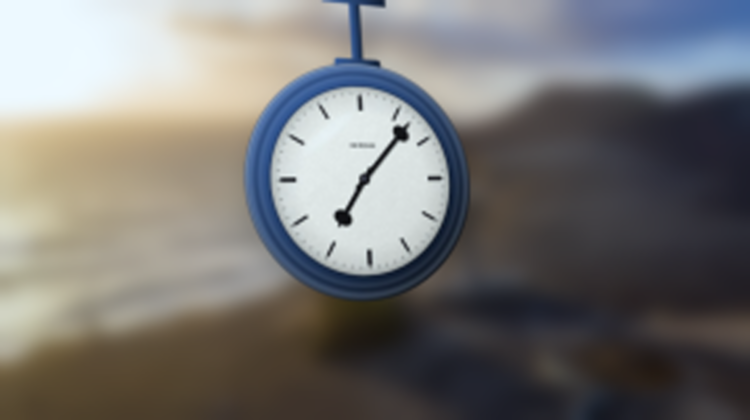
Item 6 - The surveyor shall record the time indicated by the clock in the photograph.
7:07
